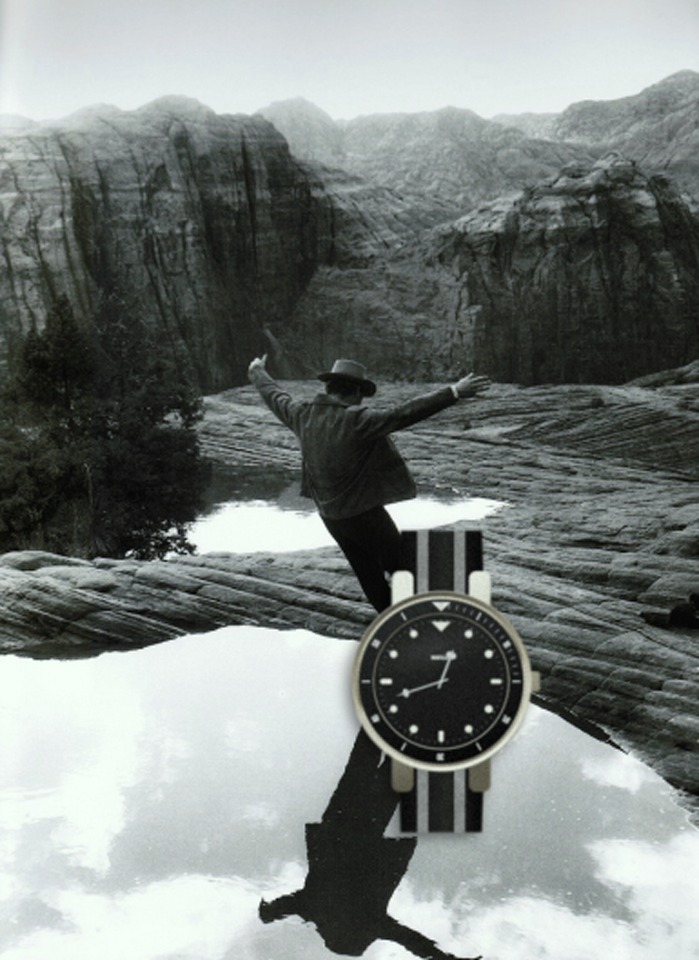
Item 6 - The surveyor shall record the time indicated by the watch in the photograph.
12:42
